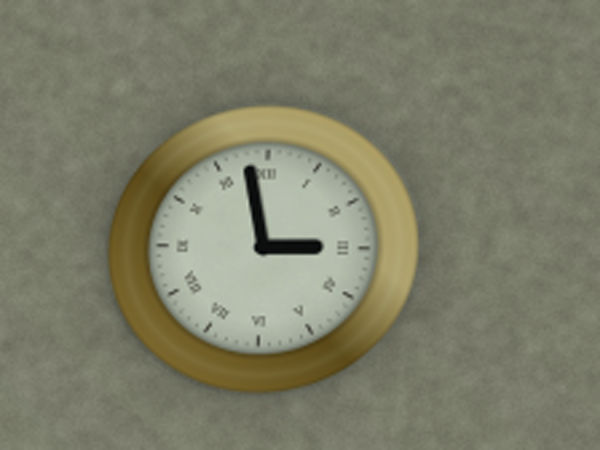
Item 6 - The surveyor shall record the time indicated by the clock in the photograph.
2:58
